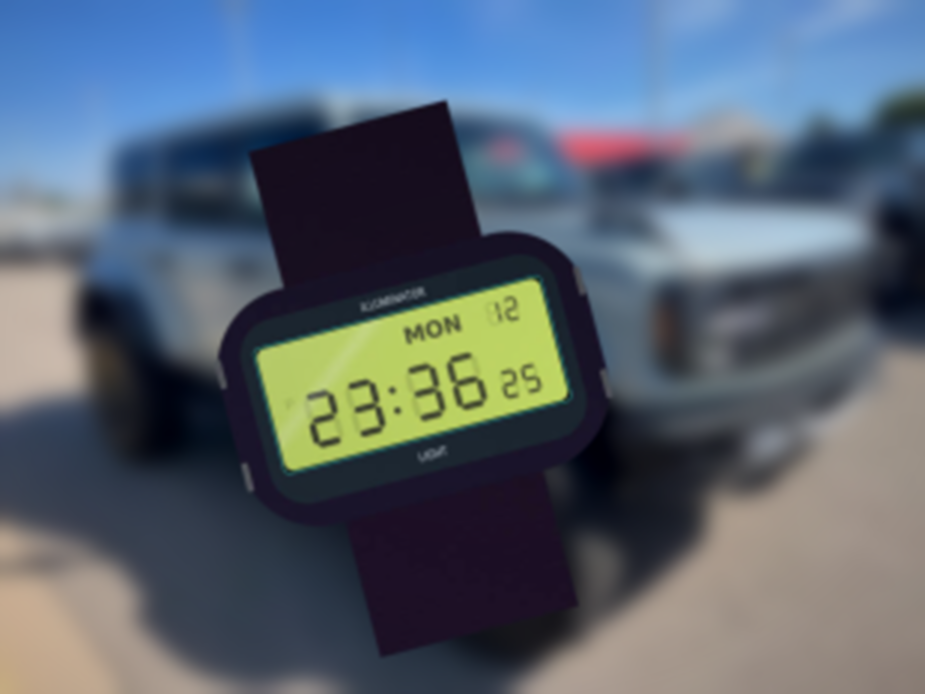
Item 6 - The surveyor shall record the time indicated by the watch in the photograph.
23:36:25
